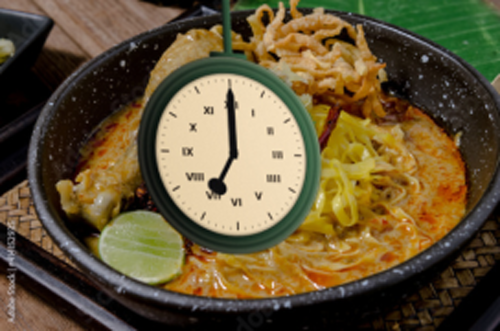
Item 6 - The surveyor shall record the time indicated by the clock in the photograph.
7:00
